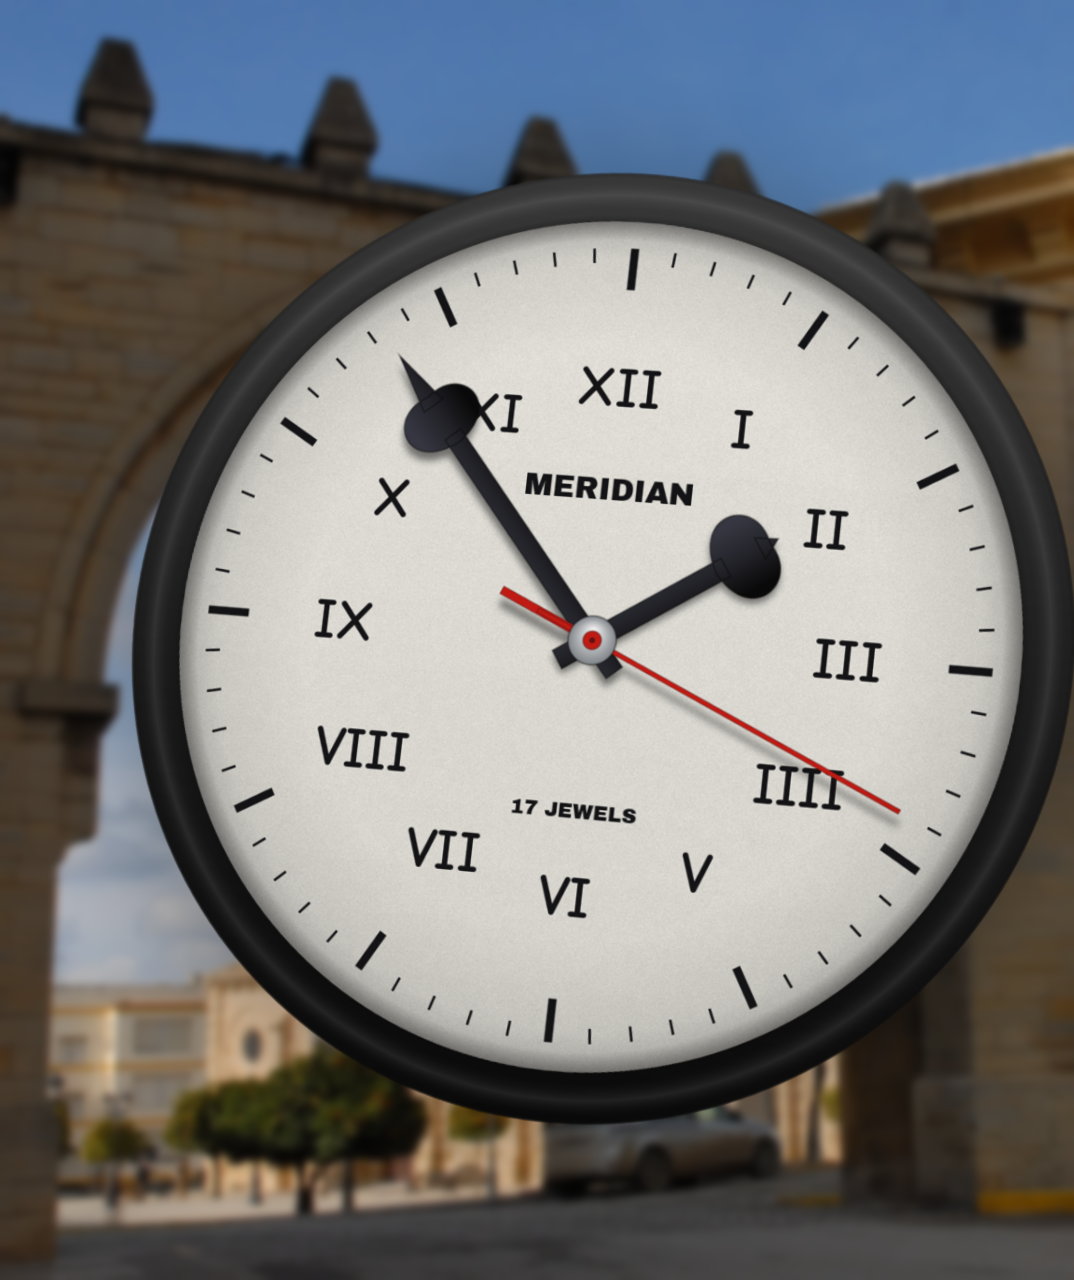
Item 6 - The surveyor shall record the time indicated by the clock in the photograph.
1:53:19
